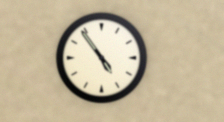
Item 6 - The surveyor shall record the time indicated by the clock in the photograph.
4:54
